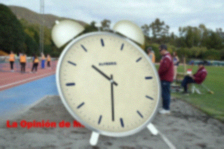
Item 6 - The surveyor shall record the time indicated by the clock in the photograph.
10:32
